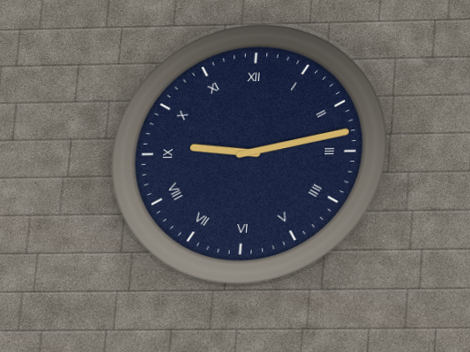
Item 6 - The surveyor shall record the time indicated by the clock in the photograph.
9:13
